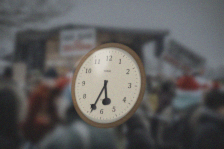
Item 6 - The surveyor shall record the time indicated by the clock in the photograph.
5:34
